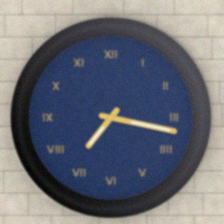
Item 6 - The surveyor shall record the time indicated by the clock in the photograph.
7:17
